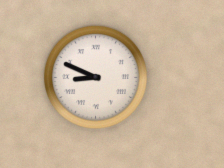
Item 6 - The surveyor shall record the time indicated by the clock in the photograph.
8:49
